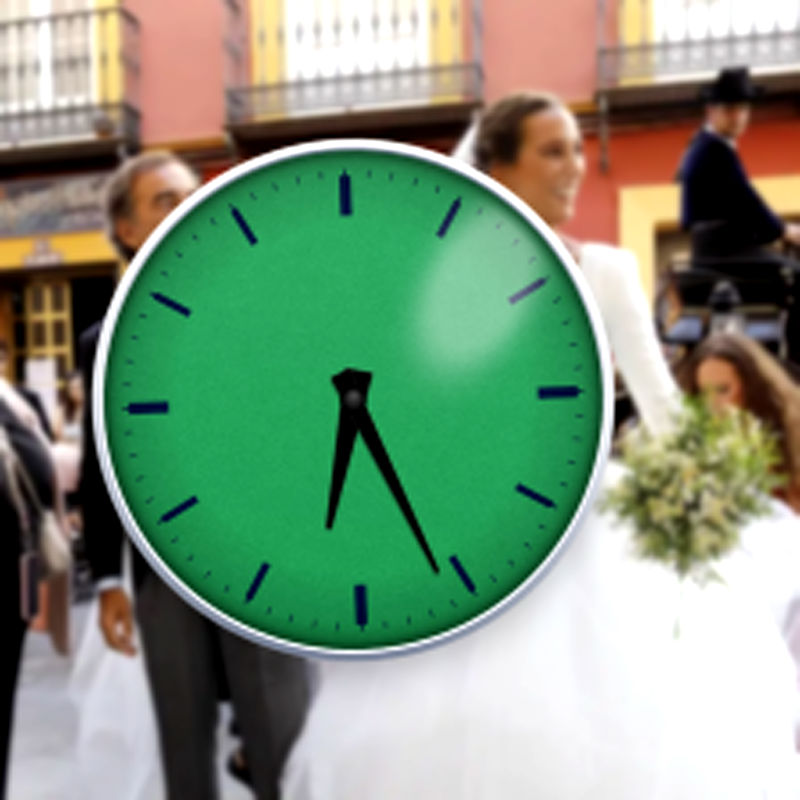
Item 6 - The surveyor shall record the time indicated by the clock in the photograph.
6:26
